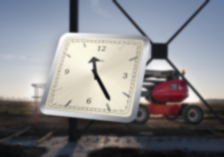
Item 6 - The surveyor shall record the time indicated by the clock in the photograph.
11:24
